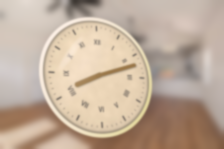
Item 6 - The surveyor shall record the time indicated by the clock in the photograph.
8:12
